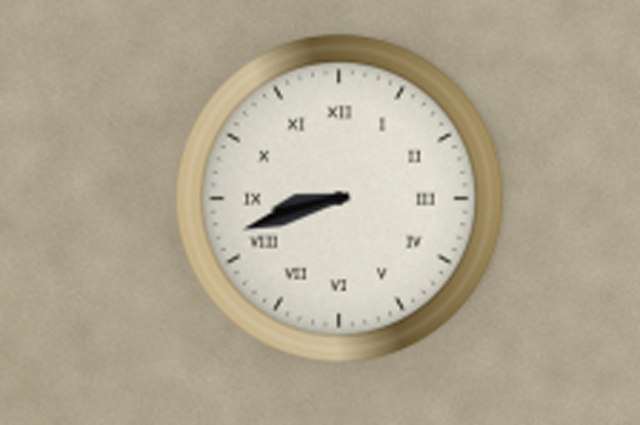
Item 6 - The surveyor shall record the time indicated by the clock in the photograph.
8:42
